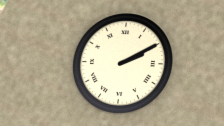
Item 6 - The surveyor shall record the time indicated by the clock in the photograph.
2:10
